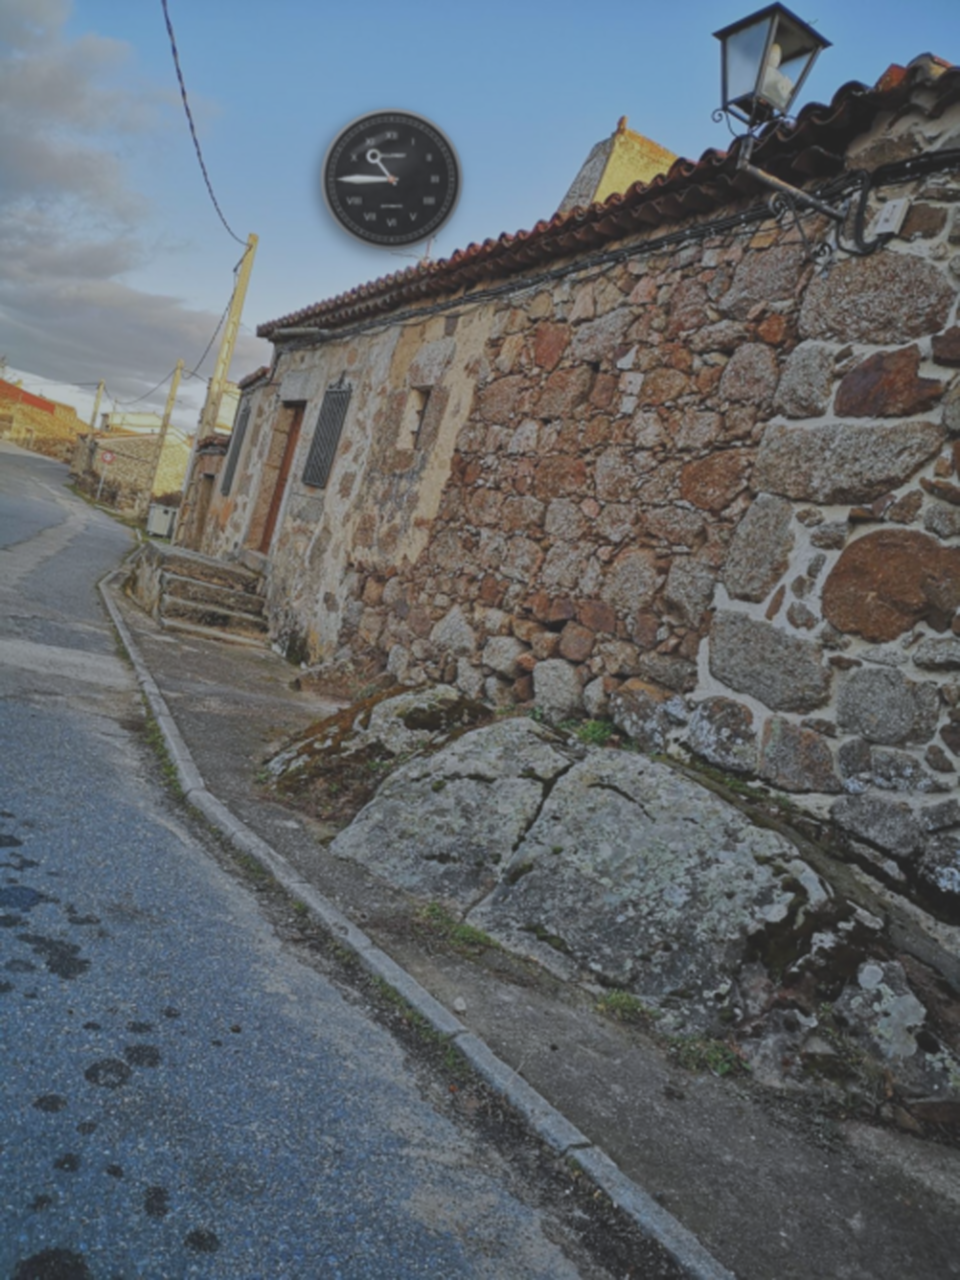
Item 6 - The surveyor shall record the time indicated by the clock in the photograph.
10:45
